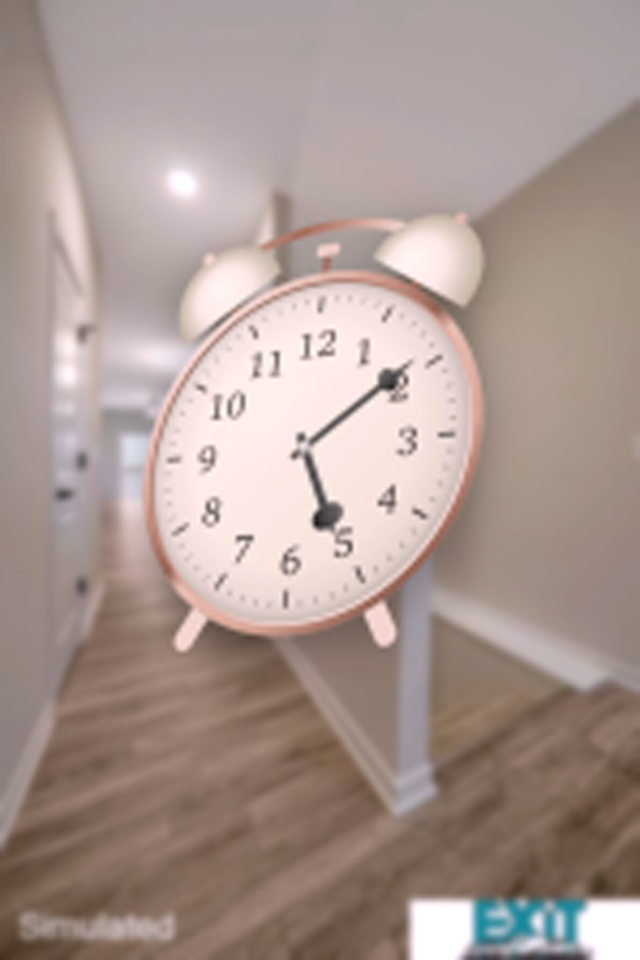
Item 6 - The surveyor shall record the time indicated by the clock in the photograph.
5:09
